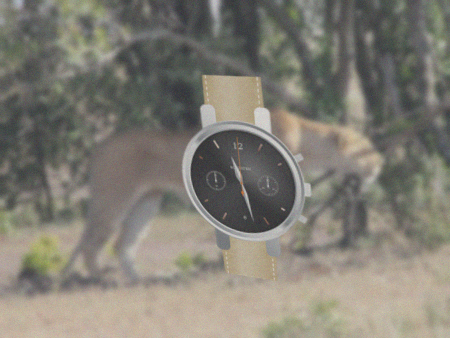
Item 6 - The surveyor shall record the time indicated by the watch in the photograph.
11:28
